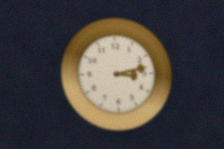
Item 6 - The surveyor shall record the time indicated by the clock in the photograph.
3:13
